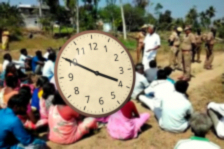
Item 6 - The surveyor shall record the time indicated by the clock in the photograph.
3:50
